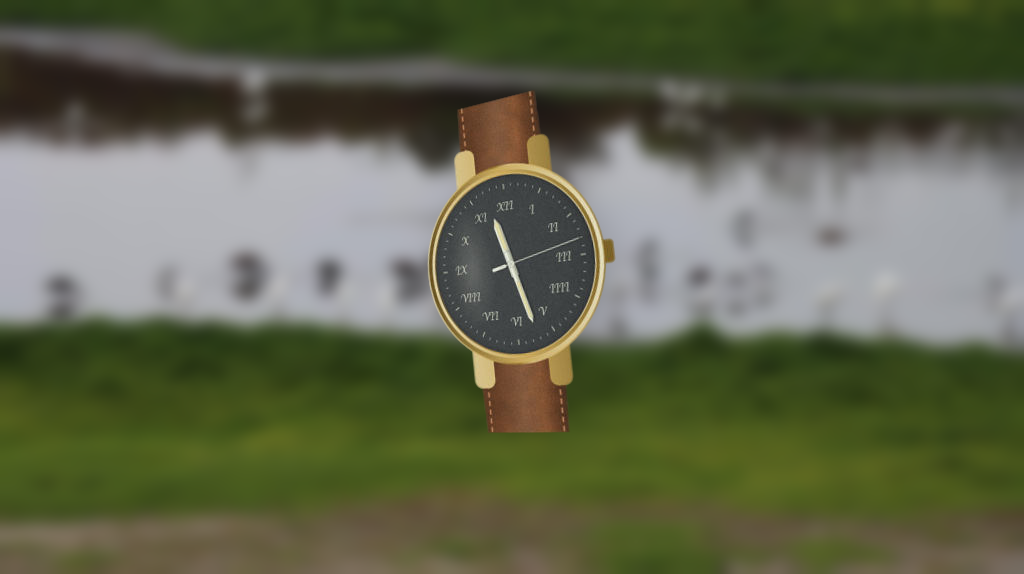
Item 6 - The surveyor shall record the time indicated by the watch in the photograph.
11:27:13
